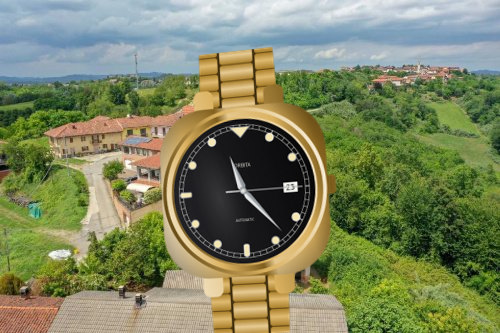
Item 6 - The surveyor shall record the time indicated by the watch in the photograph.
11:23:15
